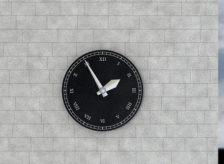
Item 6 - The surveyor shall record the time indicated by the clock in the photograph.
1:55
